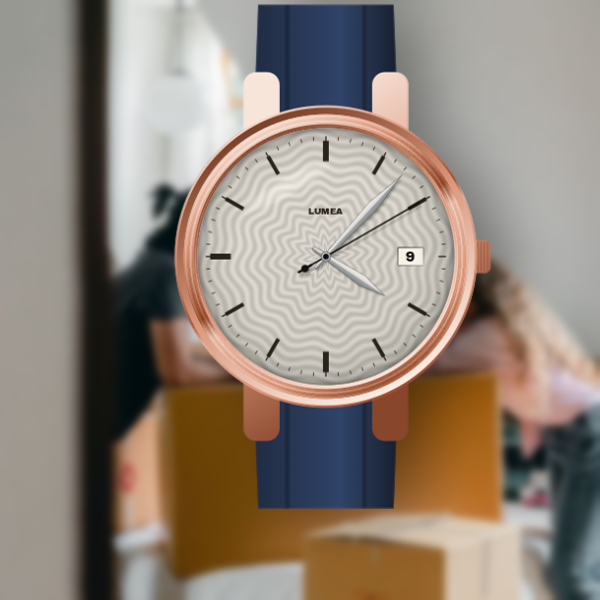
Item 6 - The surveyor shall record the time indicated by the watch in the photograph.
4:07:10
